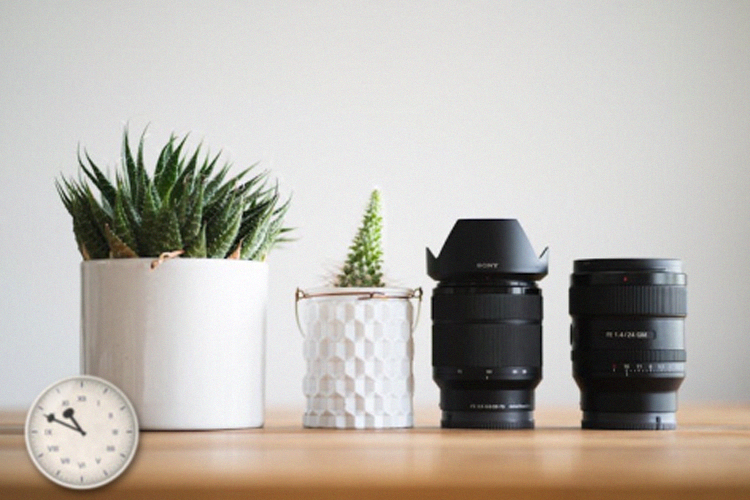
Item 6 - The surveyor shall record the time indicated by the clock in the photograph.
10:49
